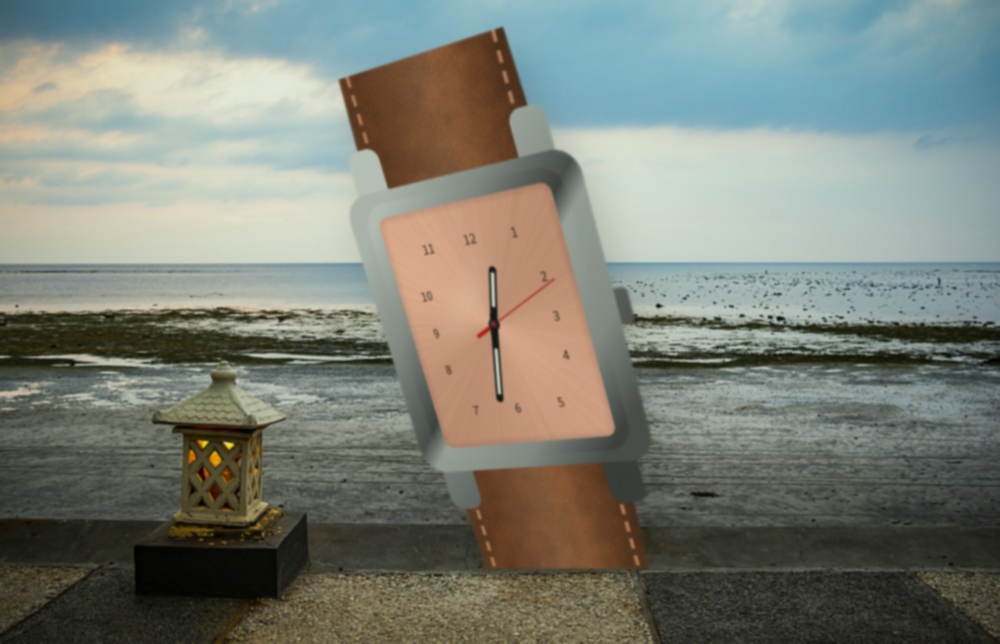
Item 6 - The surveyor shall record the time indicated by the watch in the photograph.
12:32:11
